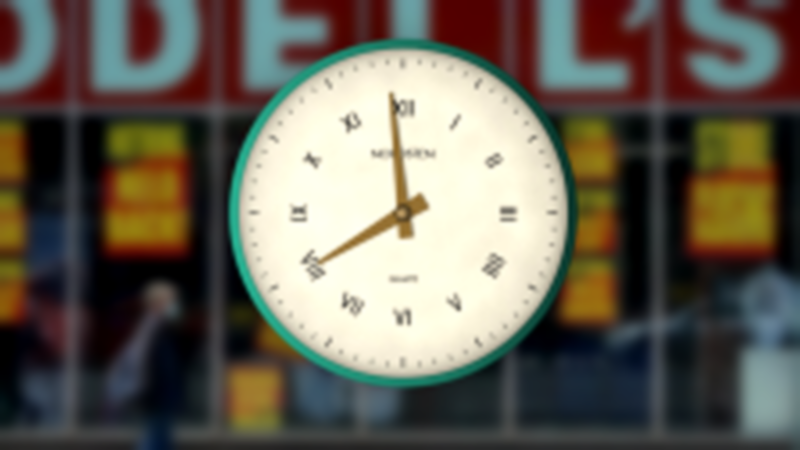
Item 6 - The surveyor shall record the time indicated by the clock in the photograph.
7:59
